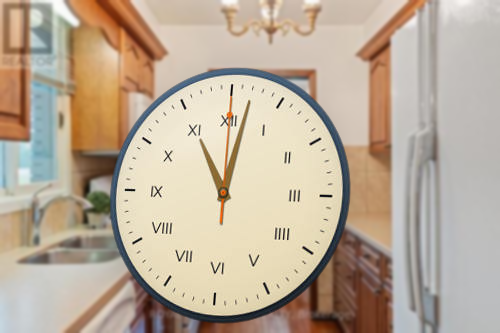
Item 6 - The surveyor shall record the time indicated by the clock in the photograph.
11:02:00
